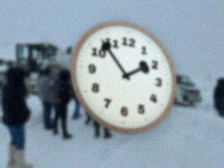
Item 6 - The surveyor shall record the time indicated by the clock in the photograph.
1:53
